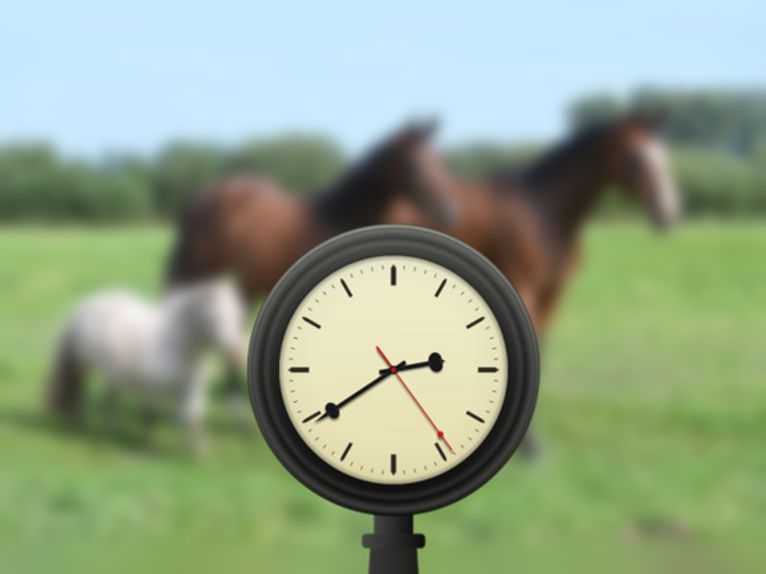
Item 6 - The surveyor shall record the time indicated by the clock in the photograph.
2:39:24
